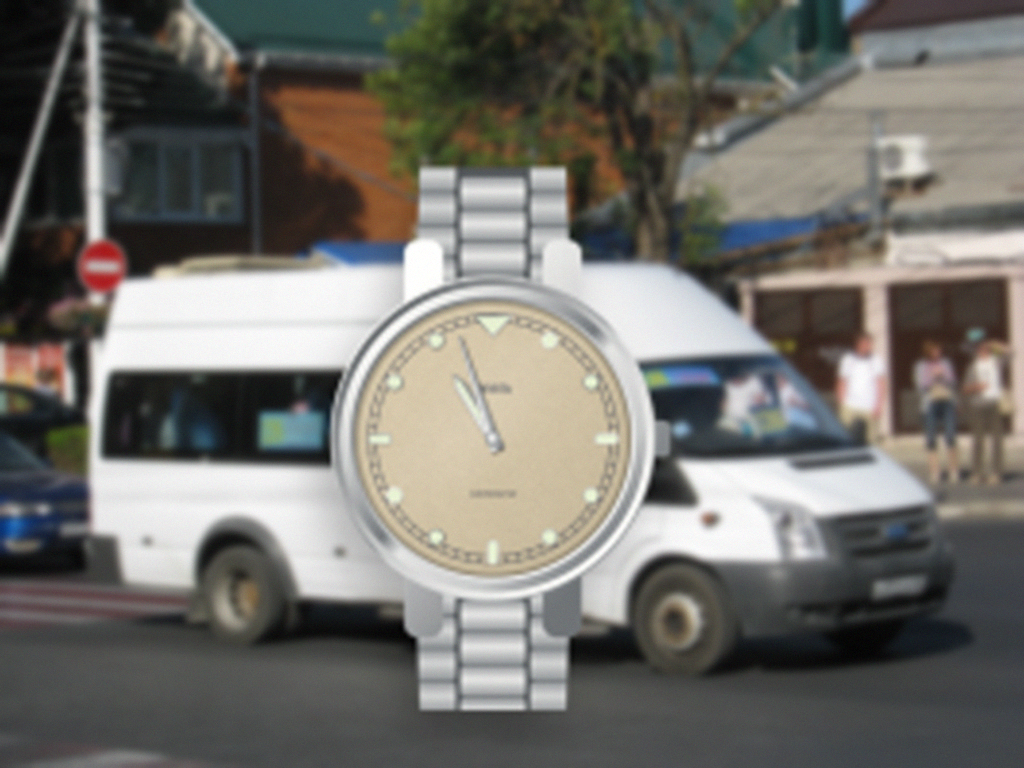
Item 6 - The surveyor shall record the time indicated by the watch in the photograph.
10:57
